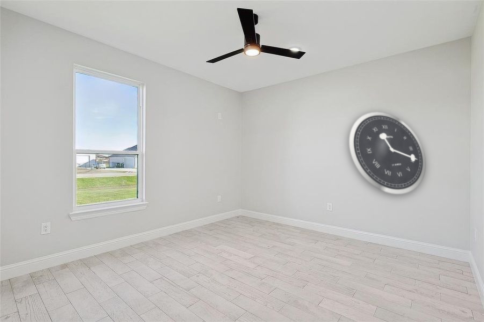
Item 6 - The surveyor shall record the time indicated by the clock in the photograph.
11:19
